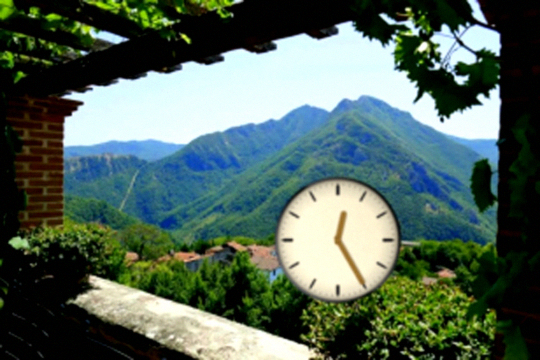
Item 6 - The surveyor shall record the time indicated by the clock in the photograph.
12:25
